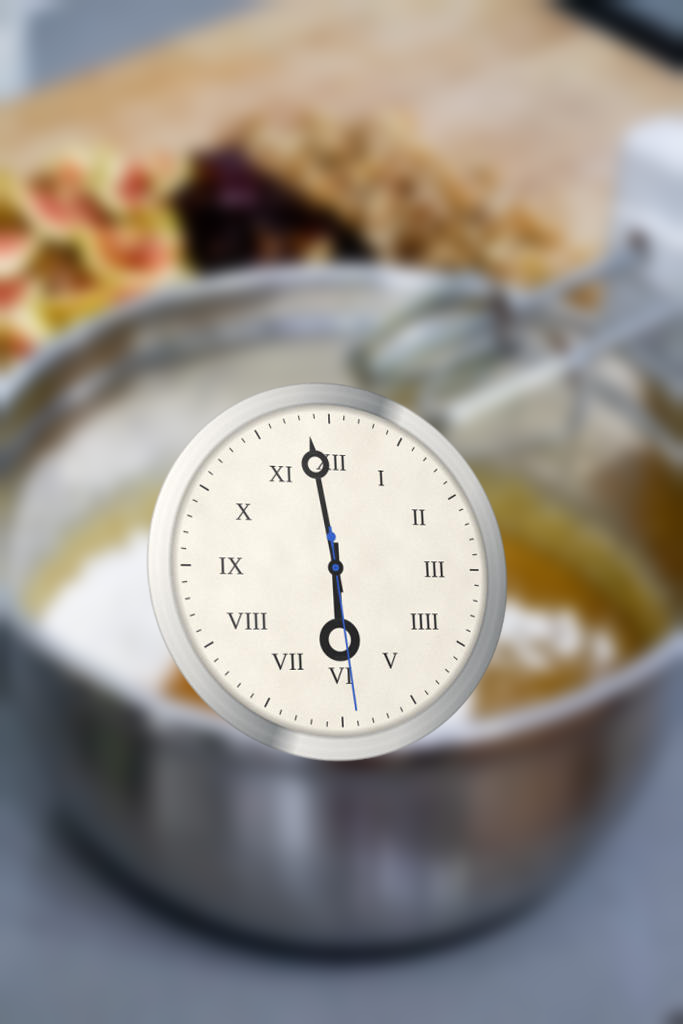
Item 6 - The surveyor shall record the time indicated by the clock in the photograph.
5:58:29
